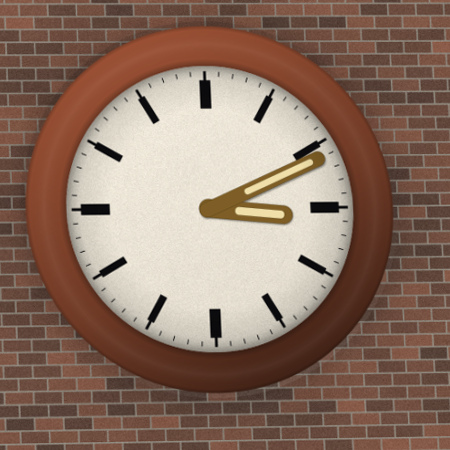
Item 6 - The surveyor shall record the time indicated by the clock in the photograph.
3:11
